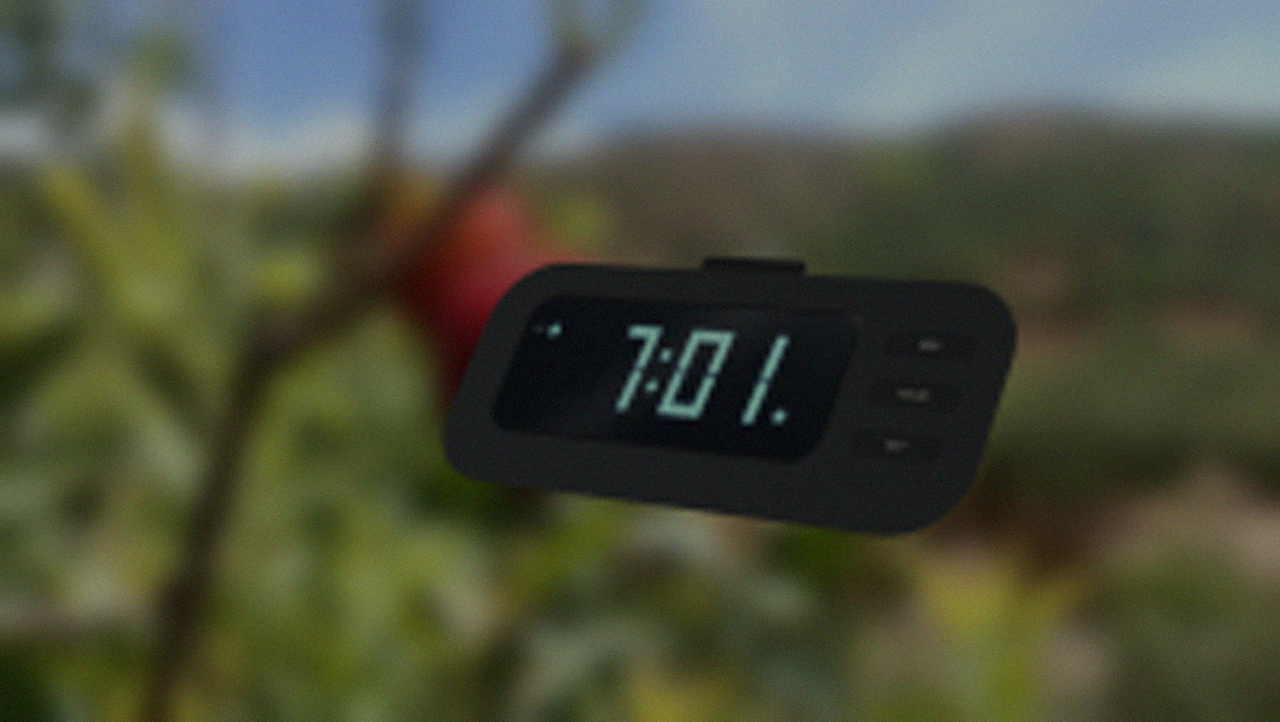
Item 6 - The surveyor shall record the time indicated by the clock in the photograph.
7:01
